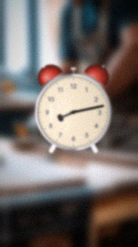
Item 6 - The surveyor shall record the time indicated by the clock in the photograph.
8:13
